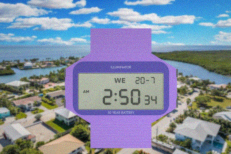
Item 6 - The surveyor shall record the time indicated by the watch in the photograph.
2:50:34
